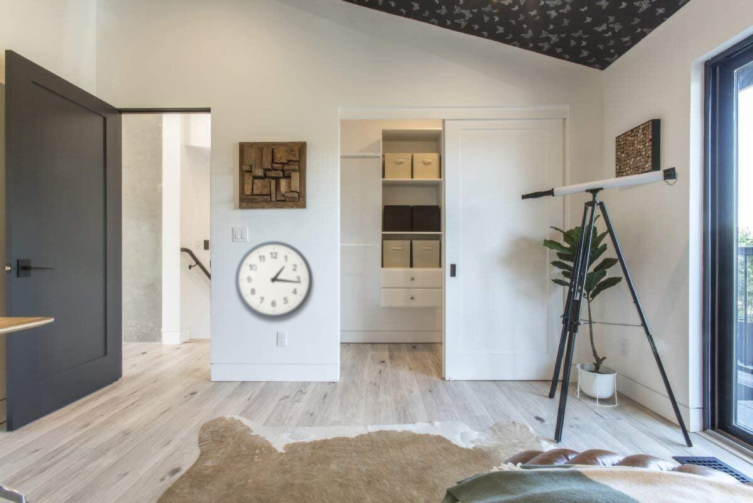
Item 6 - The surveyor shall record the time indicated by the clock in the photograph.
1:16
